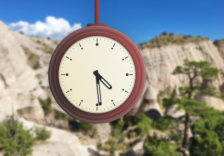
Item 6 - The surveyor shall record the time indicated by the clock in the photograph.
4:29
